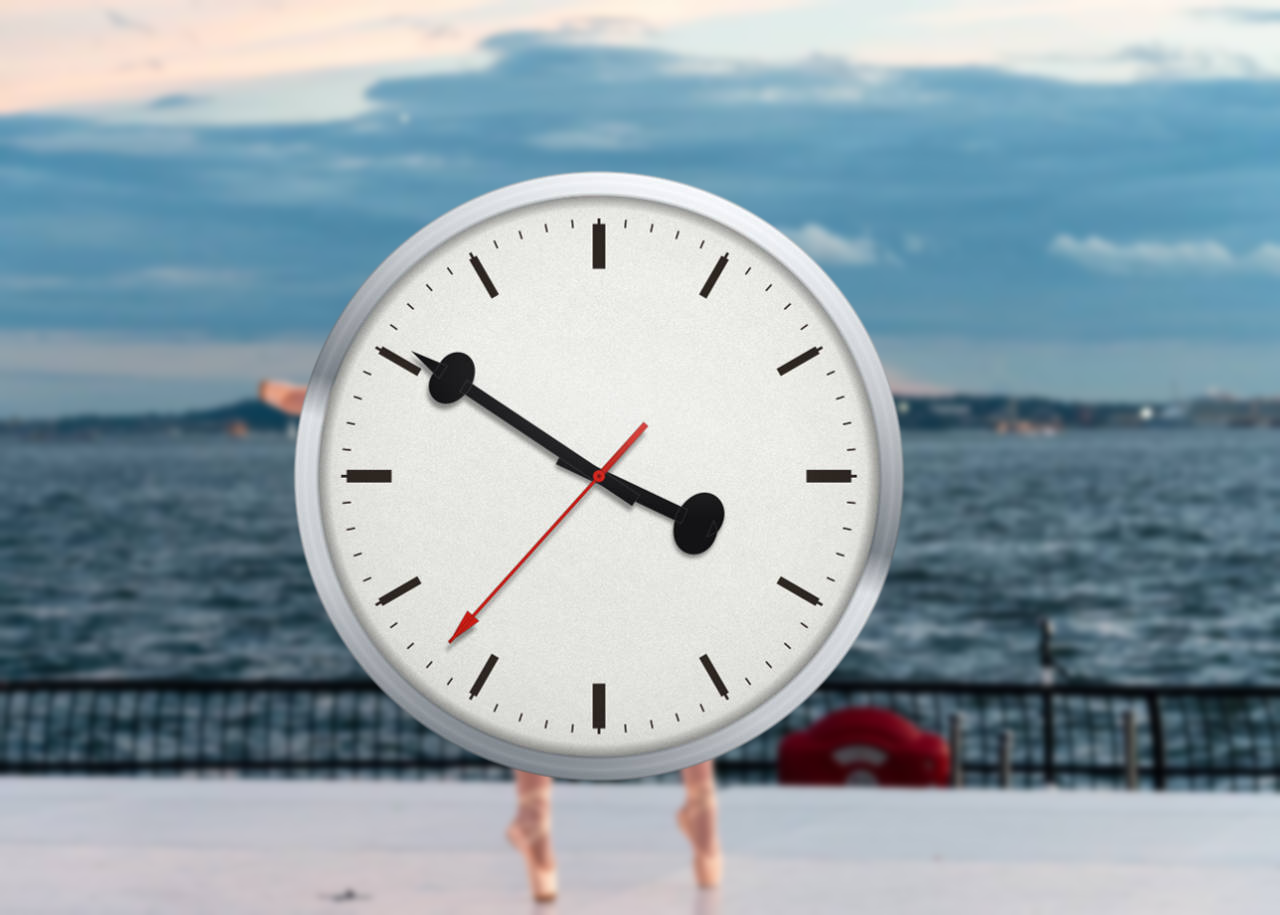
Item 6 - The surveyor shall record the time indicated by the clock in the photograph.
3:50:37
